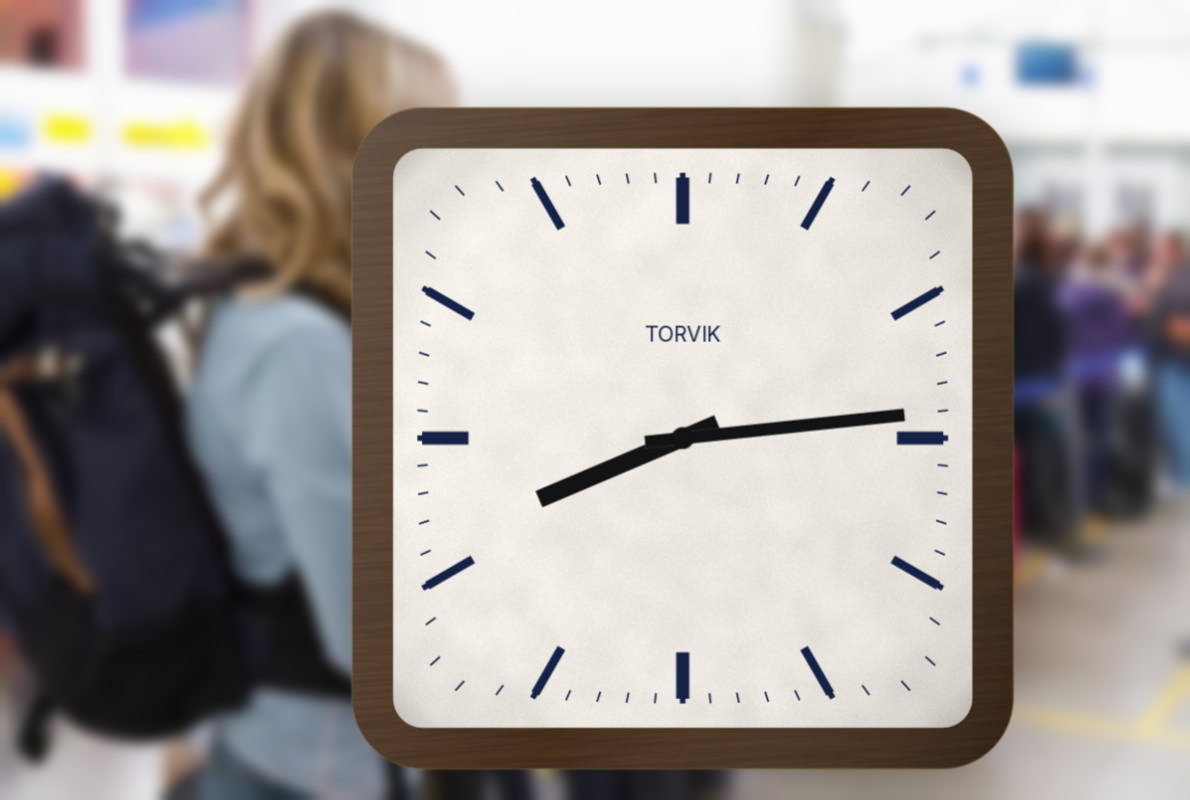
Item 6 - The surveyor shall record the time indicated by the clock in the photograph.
8:14
